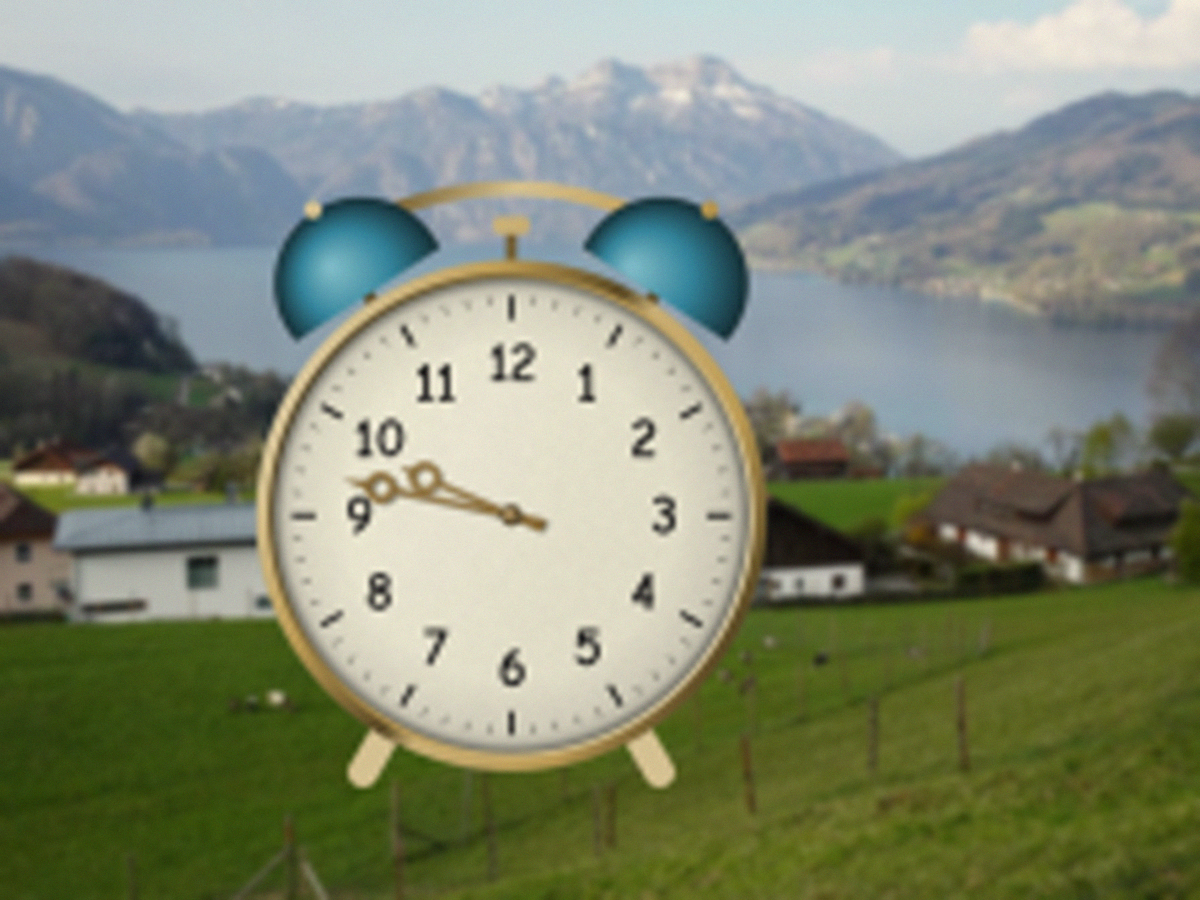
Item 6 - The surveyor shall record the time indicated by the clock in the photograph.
9:47
